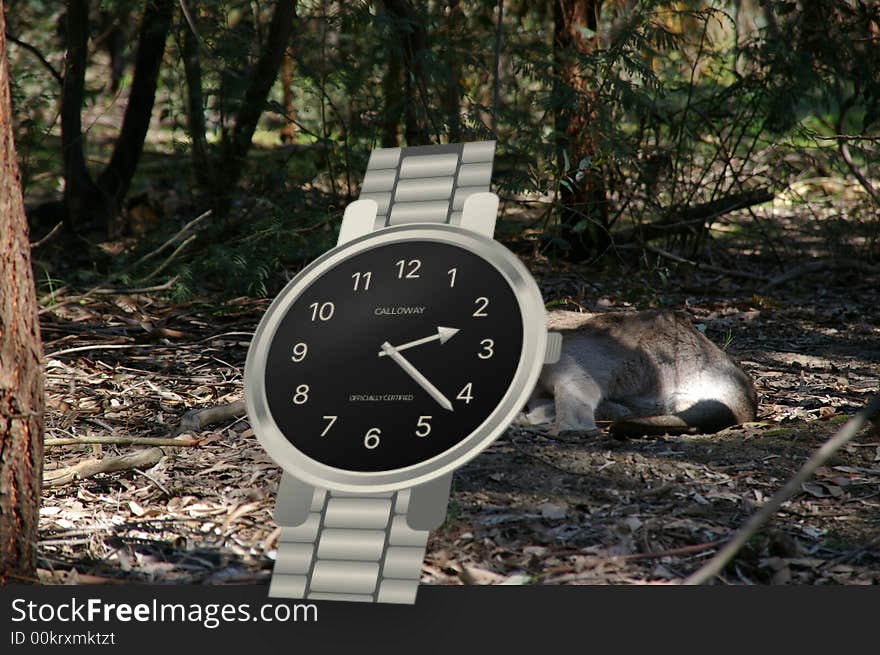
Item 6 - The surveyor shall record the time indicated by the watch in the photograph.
2:22
